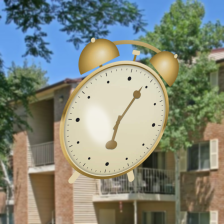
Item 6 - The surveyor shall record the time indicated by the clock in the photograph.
6:04
